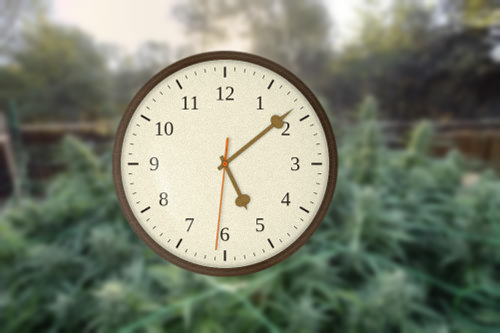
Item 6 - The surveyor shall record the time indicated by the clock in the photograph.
5:08:31
